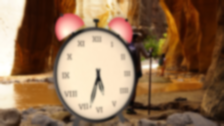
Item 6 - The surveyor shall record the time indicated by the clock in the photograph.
5:33
